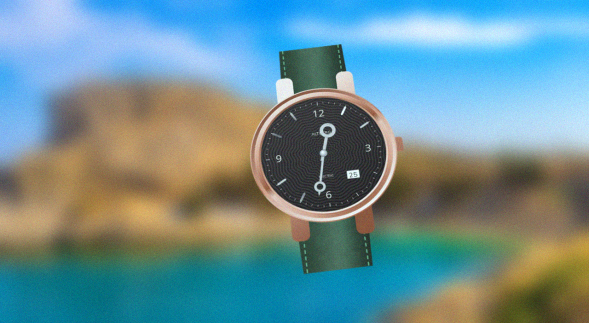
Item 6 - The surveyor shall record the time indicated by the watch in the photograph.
12:32
